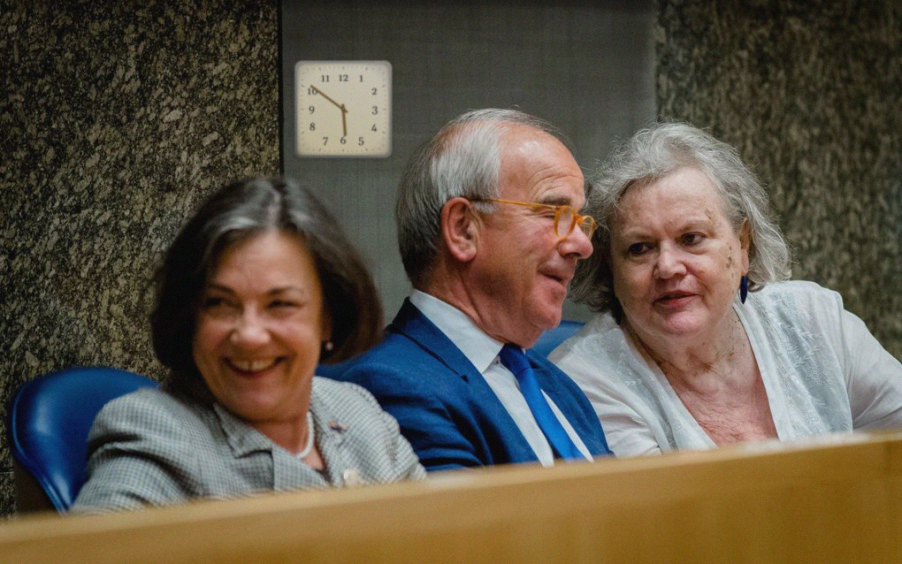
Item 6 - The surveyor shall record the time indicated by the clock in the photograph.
5:51
